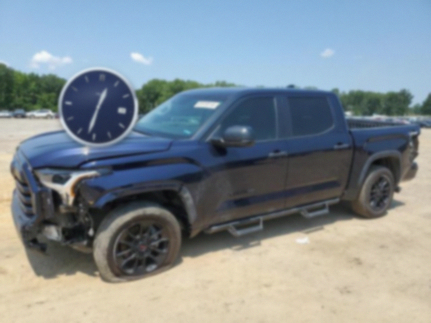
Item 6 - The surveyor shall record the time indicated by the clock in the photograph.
12:32
